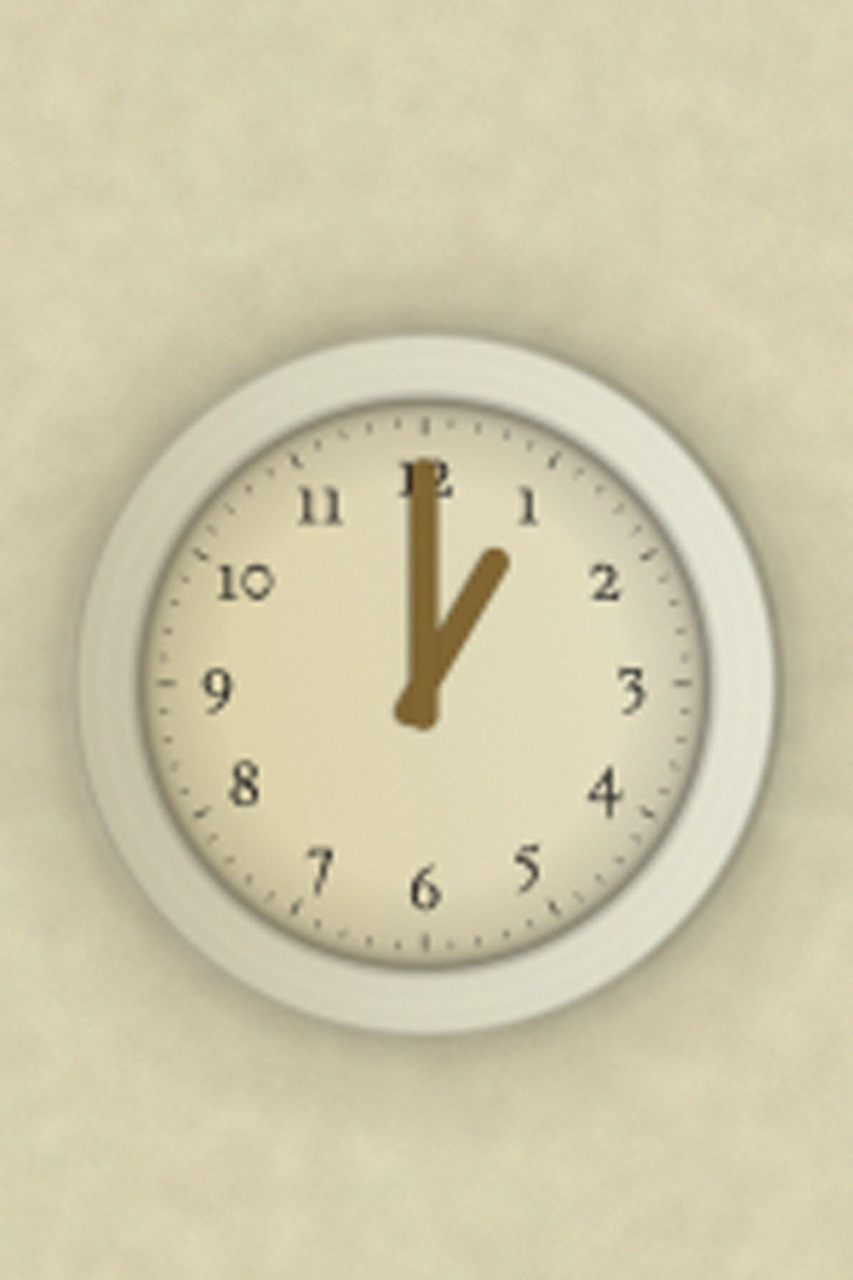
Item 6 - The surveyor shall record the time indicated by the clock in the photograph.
1:00
